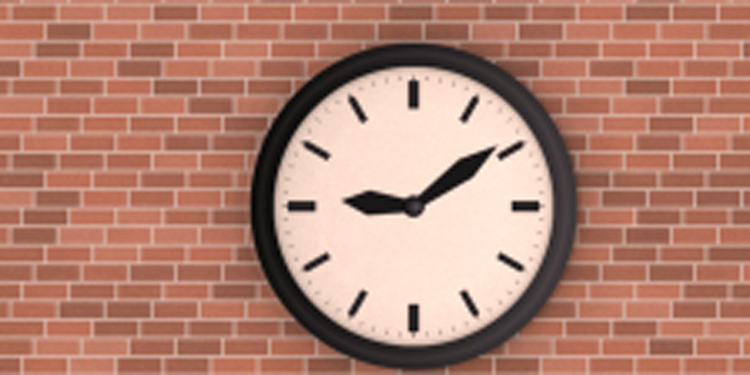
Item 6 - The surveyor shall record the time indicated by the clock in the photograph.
9:09
